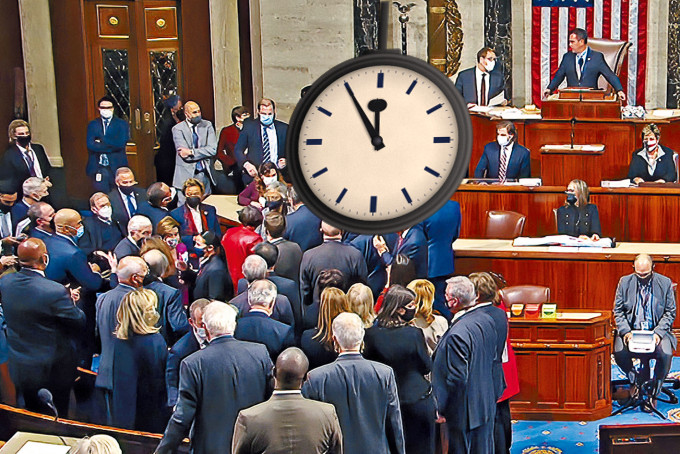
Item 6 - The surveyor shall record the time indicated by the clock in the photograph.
11:55
